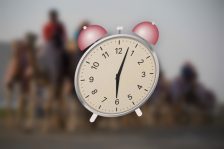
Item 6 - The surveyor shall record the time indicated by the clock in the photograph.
6:03
